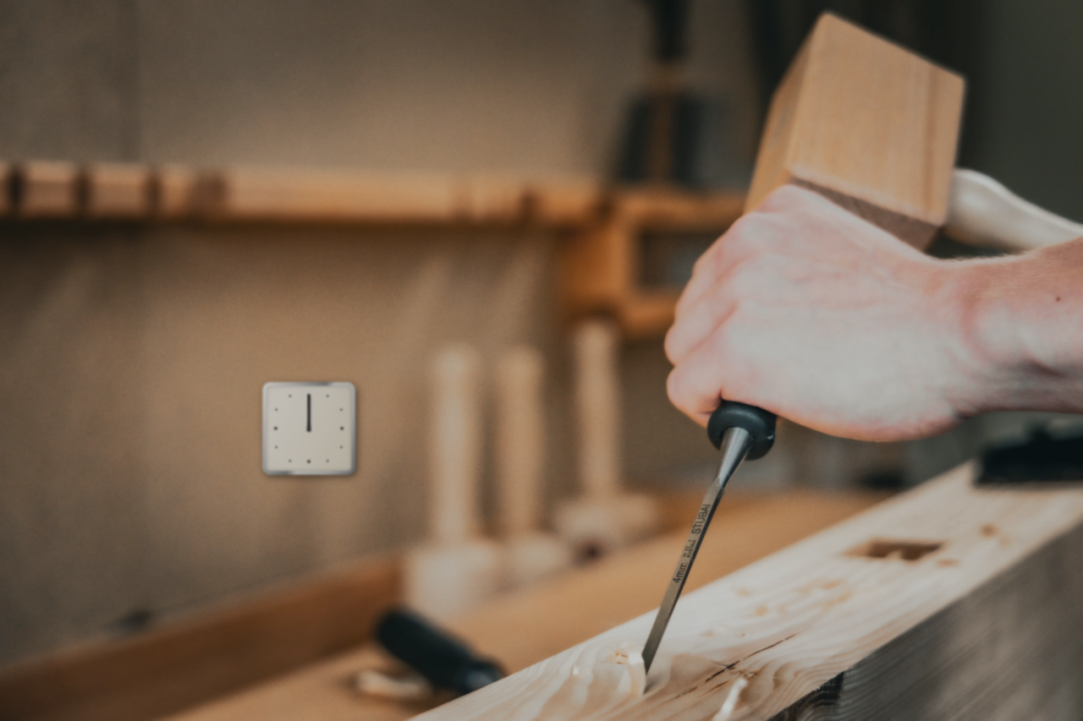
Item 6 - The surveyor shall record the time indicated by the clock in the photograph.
12:00
